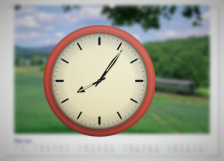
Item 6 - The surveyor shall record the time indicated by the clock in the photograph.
8:06
